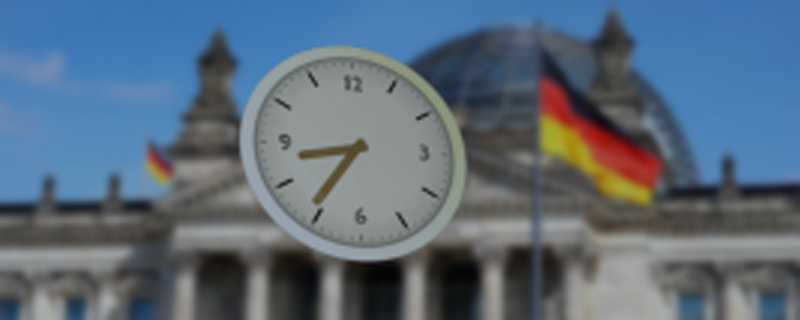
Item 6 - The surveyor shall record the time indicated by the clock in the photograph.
8:36
